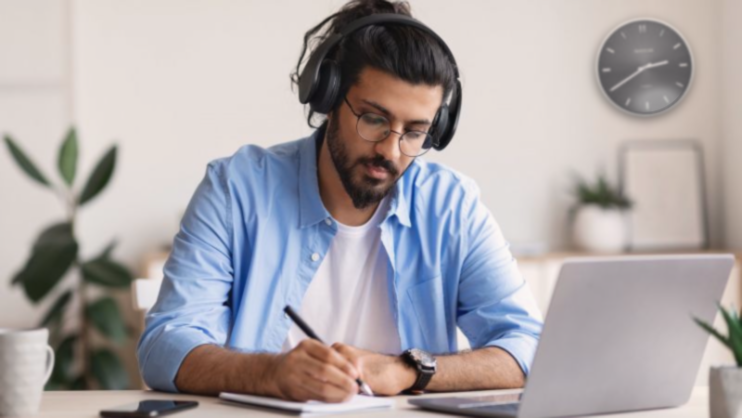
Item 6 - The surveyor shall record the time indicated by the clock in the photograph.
2:40
